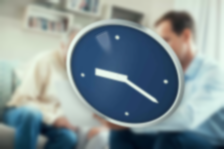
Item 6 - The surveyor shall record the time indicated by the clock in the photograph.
9:21
